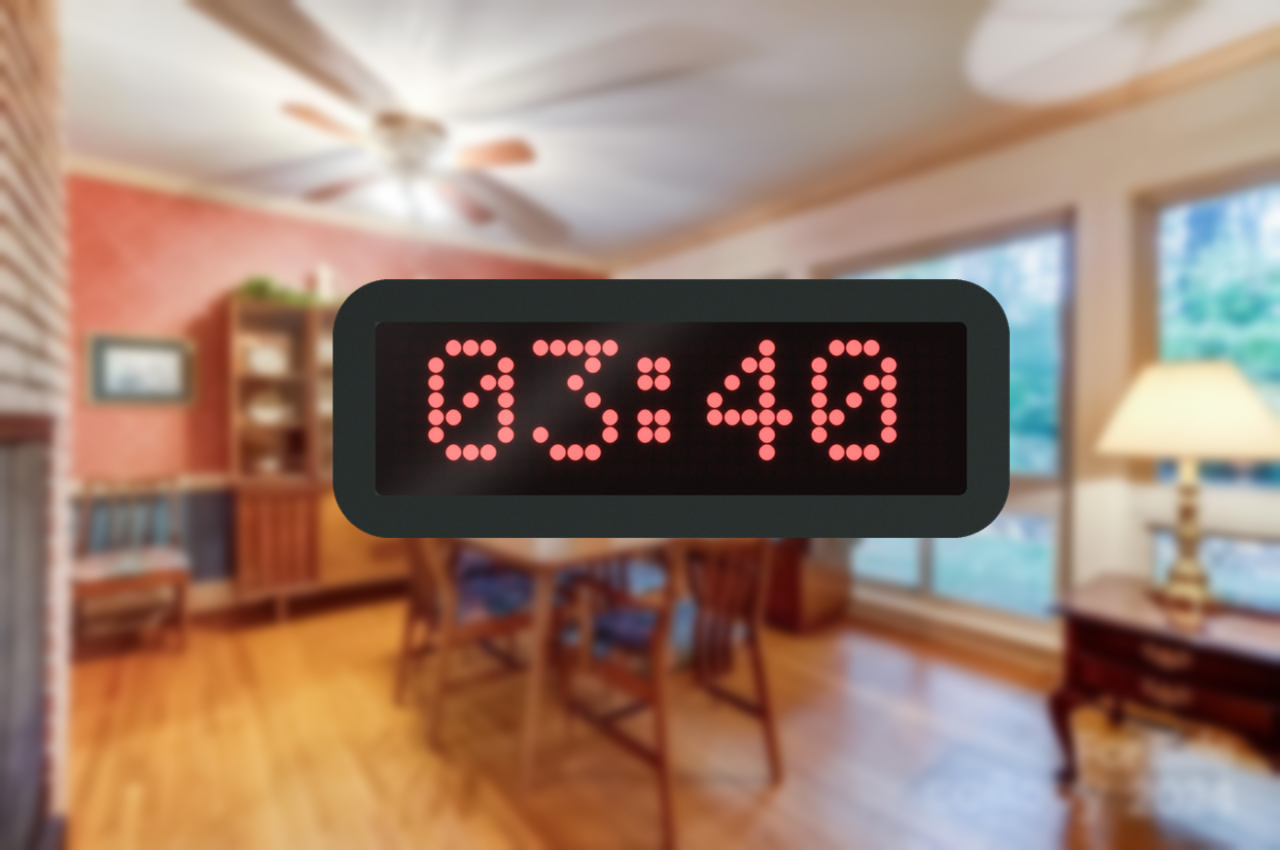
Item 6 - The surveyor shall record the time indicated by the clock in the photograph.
3:40
